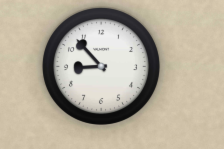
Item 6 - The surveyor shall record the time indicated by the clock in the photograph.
8:53
